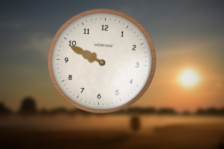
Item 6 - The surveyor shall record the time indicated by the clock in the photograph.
9:49
